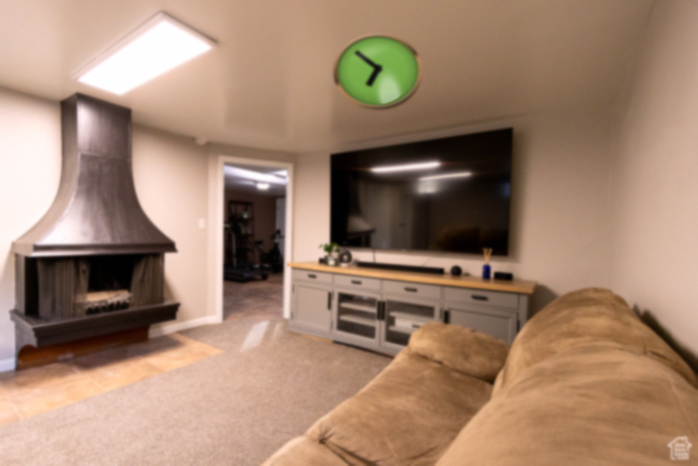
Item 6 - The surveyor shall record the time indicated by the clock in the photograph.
6:52
